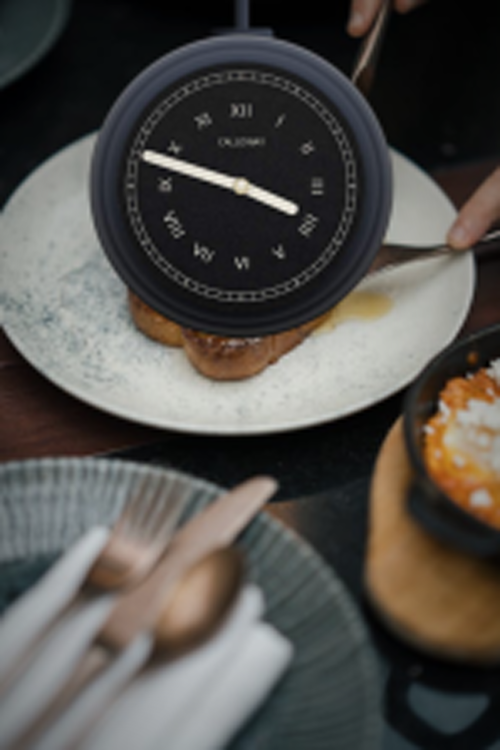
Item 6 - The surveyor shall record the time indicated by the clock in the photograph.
3:48
